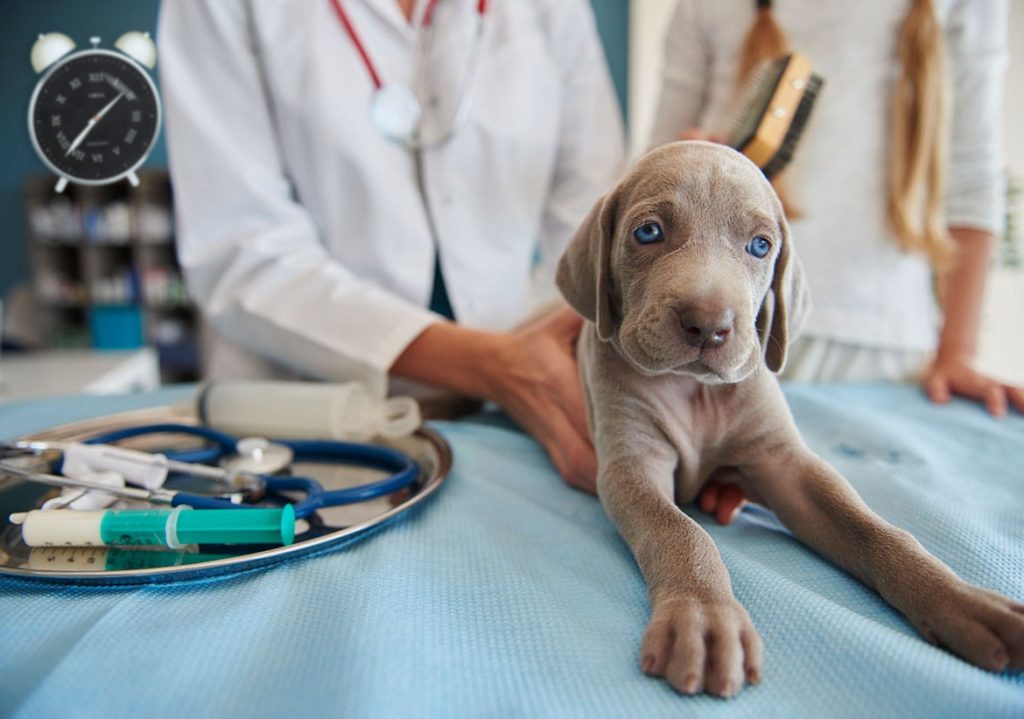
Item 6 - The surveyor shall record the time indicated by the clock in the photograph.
1:37
